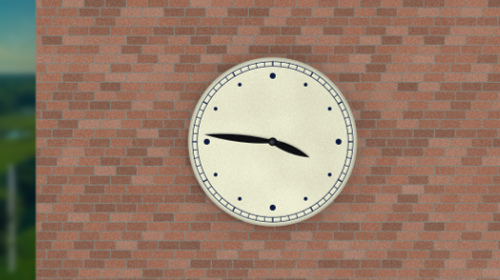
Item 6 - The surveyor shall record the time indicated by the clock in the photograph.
3:46
